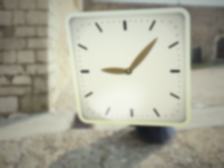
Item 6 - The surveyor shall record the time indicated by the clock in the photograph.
9:07
